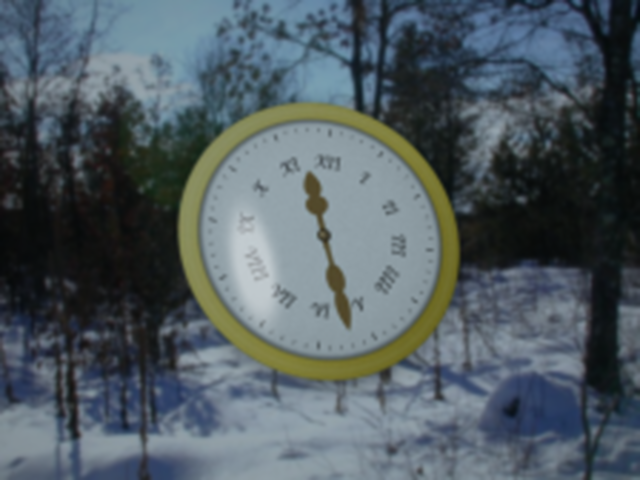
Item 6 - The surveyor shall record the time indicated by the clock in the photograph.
11:27
